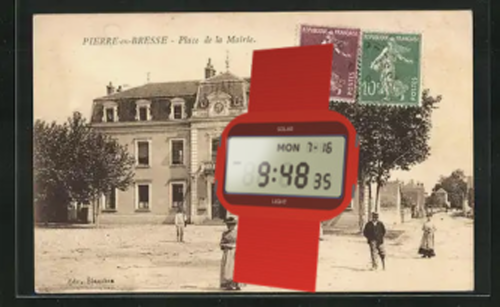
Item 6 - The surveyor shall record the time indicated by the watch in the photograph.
9:48:35
